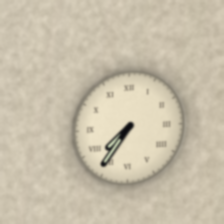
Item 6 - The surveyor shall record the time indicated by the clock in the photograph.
7:36
